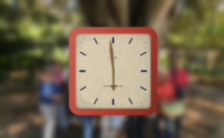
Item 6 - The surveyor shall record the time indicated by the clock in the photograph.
5:59
